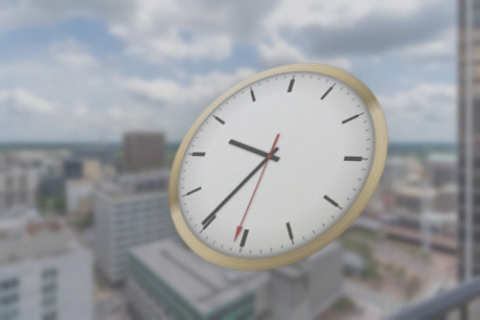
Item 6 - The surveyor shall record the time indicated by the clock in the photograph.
9:35:31
